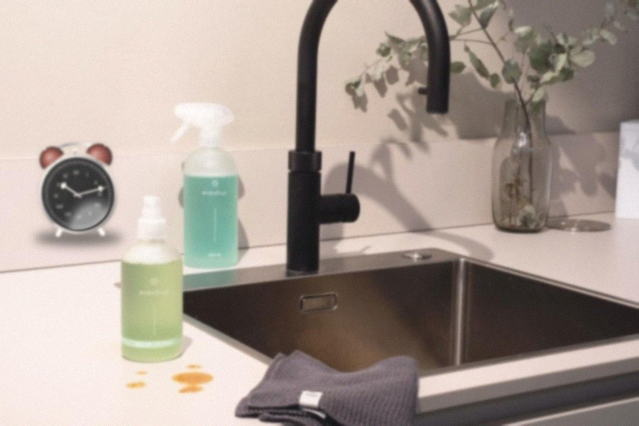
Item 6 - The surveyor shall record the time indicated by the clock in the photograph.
10:13
